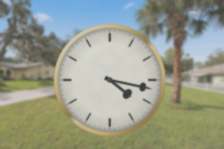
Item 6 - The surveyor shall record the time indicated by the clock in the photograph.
4:17
